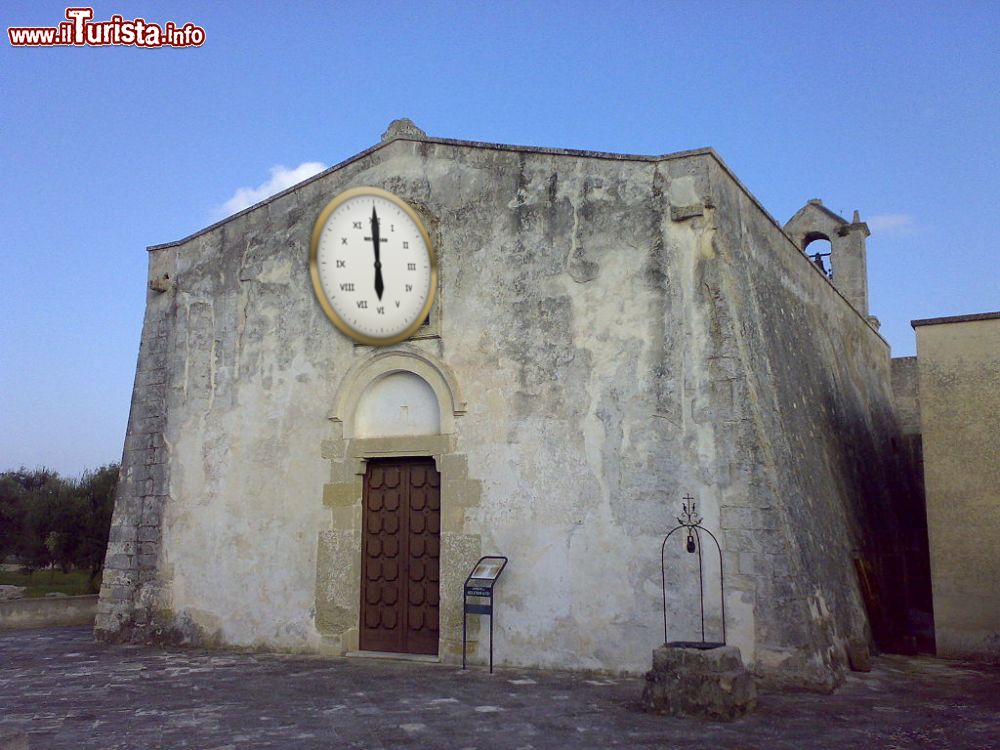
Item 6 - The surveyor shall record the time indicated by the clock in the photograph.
6:00
